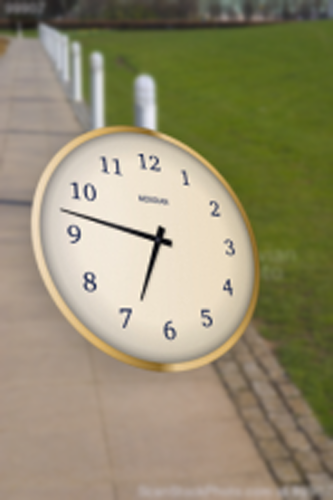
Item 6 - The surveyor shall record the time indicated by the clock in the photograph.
6:47
